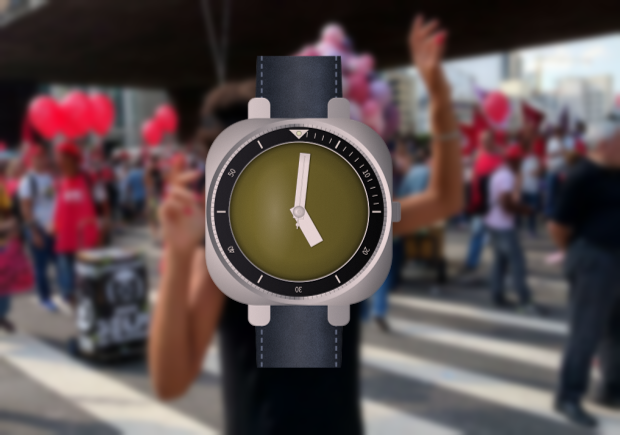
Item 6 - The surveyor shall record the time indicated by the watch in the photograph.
5:01:01
